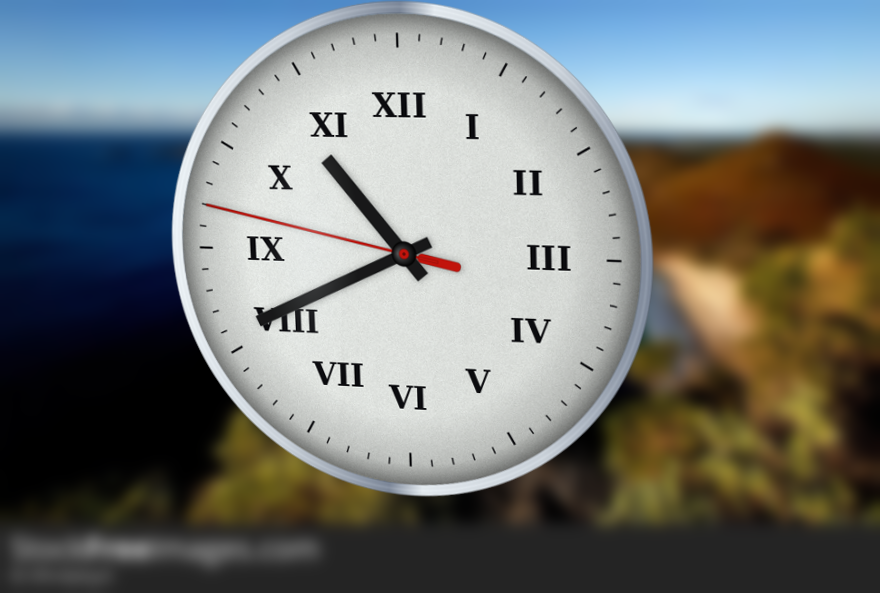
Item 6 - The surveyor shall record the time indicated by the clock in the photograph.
10:40:47
